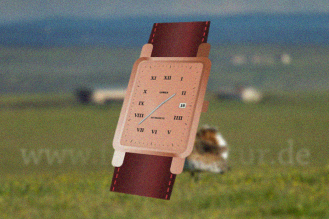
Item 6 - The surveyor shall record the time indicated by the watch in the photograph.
1:37
